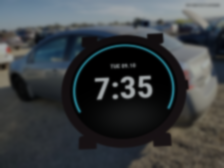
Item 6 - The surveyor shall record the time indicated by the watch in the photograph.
7:35
